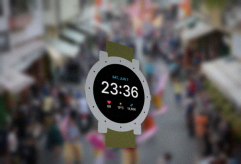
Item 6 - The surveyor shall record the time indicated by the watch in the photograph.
23:36
